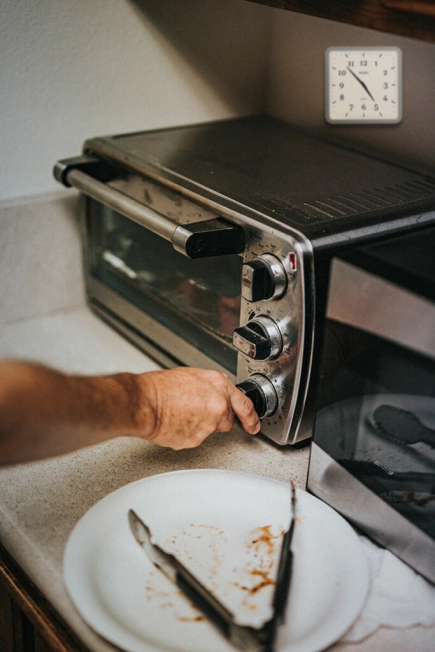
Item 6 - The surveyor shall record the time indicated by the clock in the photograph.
4:53
